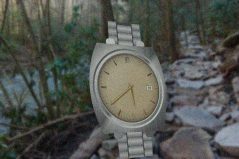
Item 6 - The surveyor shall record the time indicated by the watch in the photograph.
5:39
